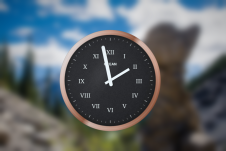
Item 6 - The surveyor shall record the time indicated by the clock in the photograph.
1:58
